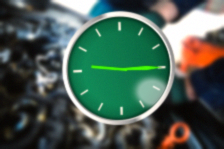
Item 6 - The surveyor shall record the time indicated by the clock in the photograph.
9:15
